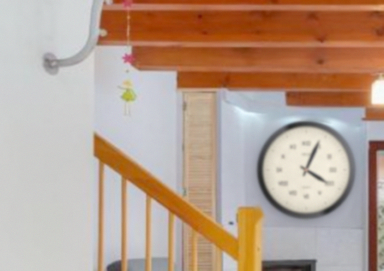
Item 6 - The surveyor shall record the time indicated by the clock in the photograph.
4:04
